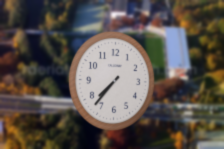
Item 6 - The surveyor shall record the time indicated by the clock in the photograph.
7:37
